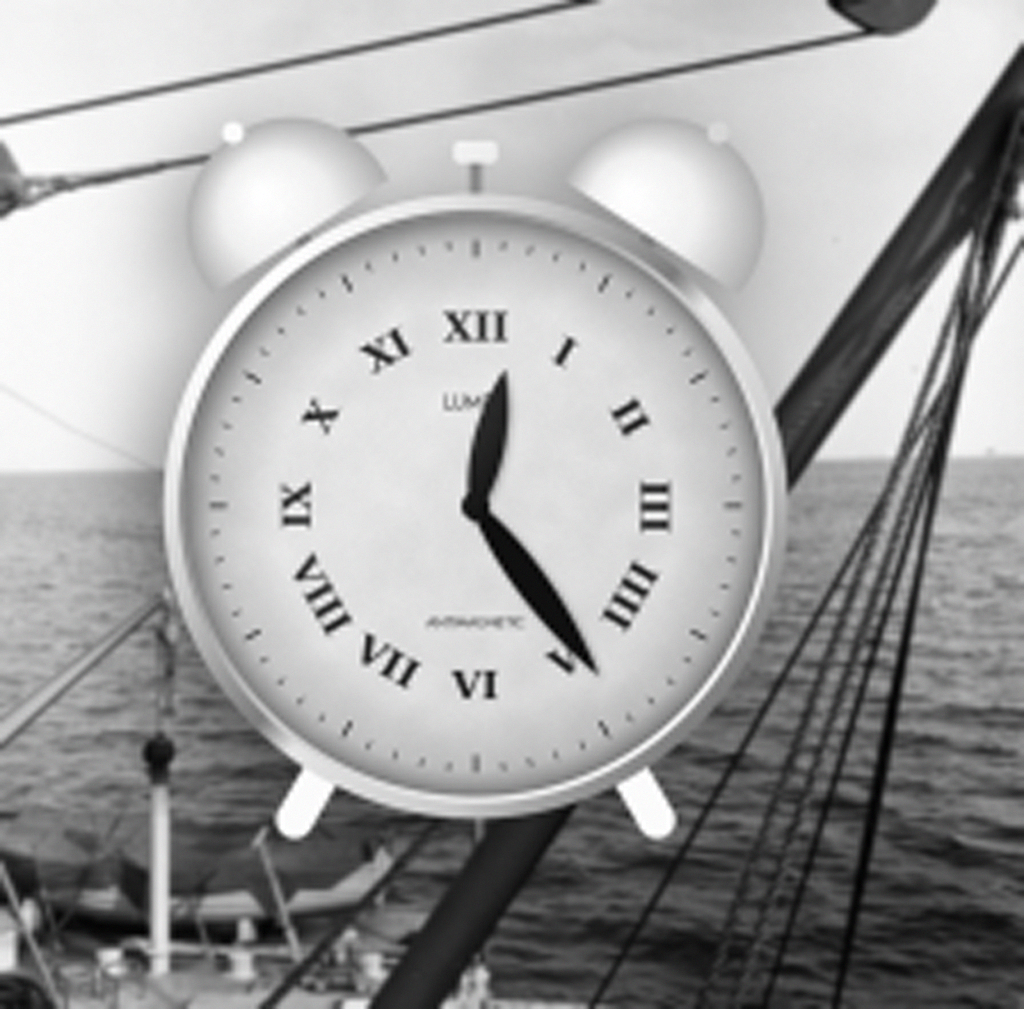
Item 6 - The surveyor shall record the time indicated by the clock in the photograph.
12:24
